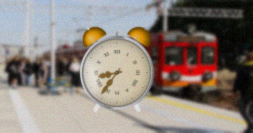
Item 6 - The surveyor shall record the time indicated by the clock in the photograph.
8:36
